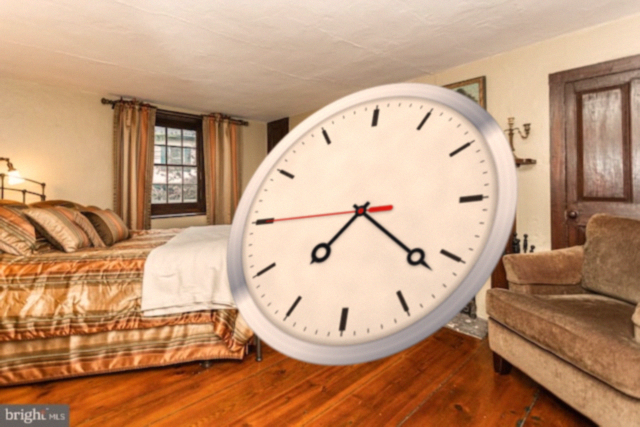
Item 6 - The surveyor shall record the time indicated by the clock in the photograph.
7:21:45
